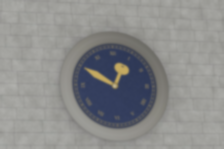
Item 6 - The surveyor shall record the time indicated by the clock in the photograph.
12:50
